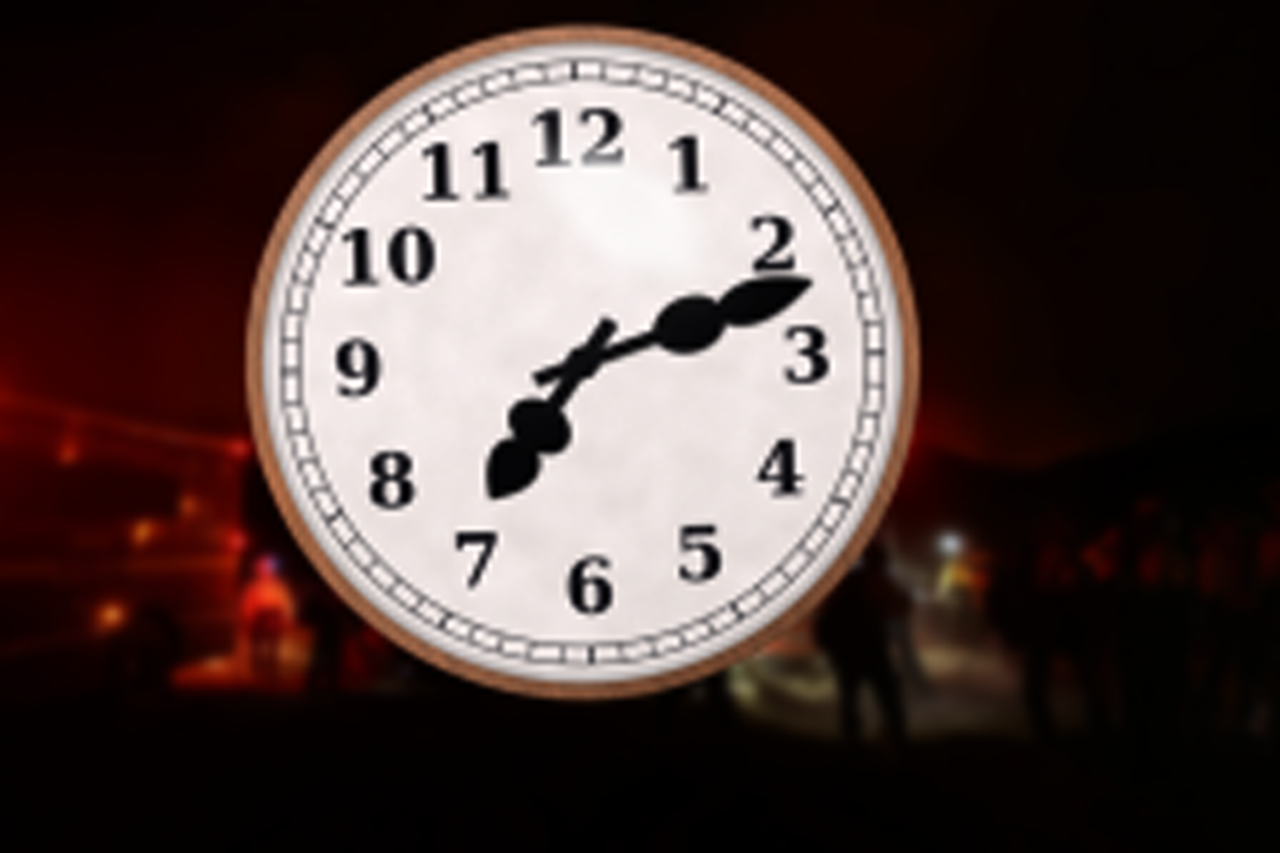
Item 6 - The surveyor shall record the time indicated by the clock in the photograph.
7:12
